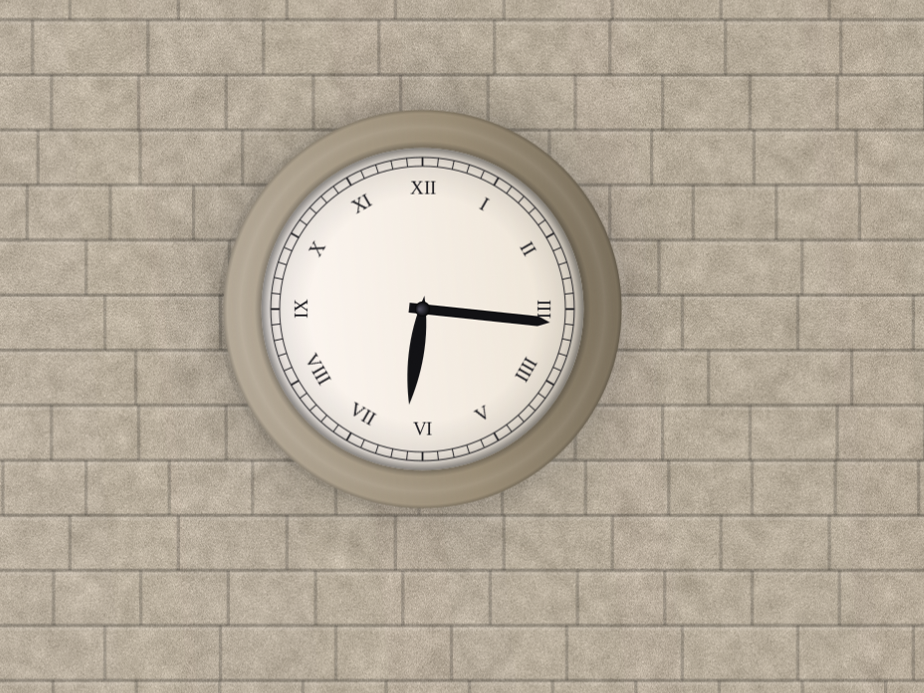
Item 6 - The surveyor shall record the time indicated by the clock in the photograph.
6:16
